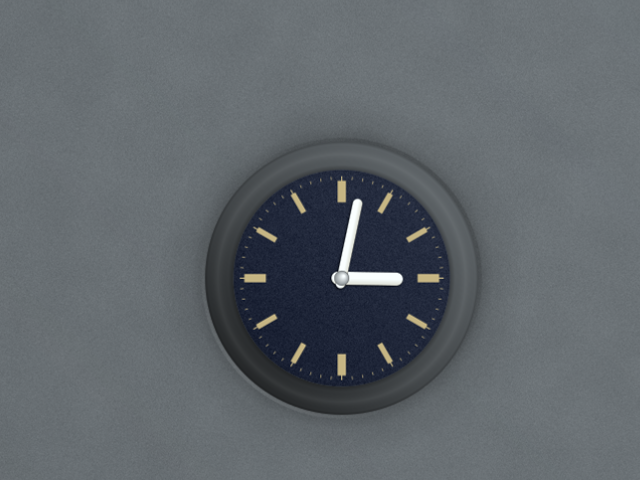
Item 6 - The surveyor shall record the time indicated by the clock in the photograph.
3:02
